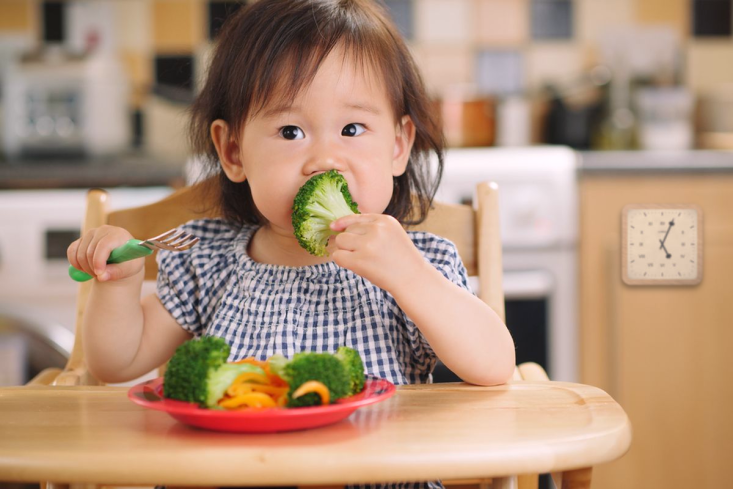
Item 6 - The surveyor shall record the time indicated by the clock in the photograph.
5:04
